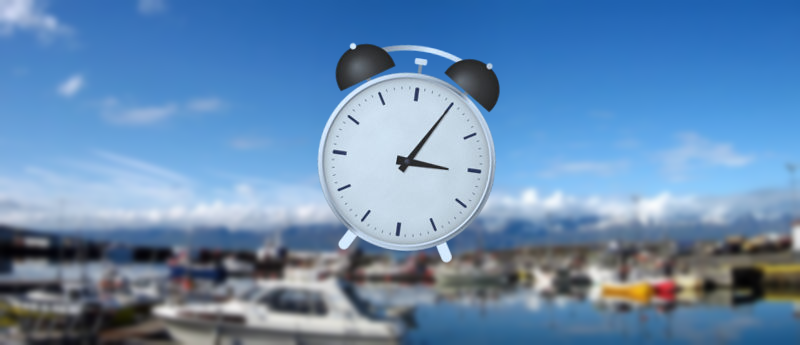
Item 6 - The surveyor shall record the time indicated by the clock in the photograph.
3:05
